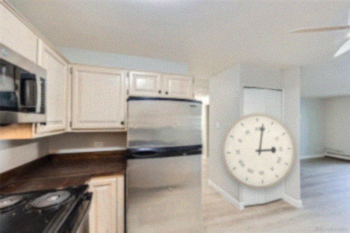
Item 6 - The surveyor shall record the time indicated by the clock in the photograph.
3:02
